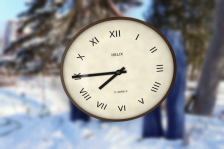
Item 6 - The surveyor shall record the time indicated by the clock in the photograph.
7:45
